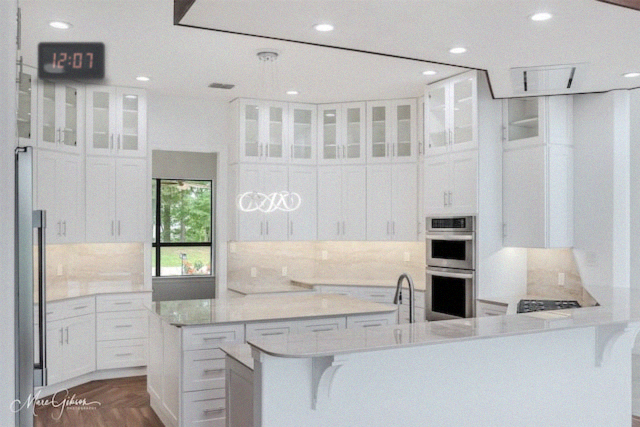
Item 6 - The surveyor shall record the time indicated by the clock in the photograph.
12:07
